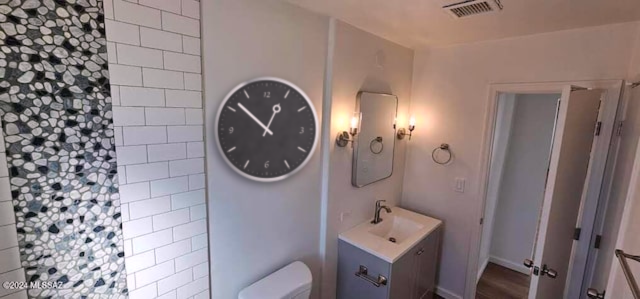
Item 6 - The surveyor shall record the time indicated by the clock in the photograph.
12:52
